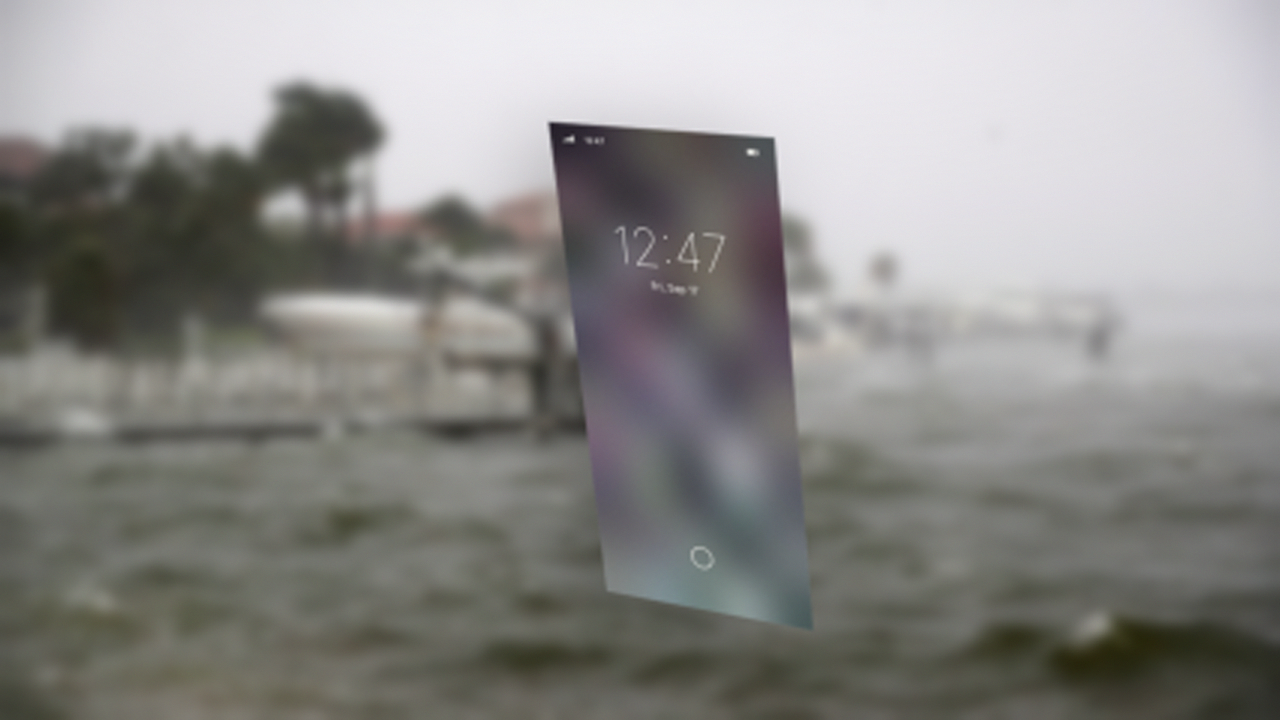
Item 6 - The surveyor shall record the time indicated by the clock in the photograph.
12:47
